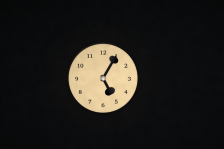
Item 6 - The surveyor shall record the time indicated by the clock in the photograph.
5:05
